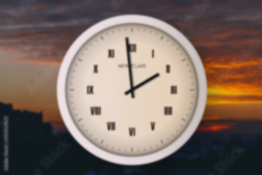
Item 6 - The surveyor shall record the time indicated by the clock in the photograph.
1:59
